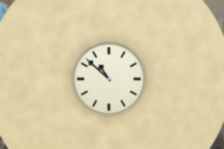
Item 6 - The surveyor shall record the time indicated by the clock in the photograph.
10:52
